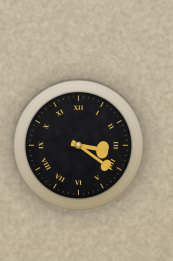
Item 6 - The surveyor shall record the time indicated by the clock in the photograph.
3:21
